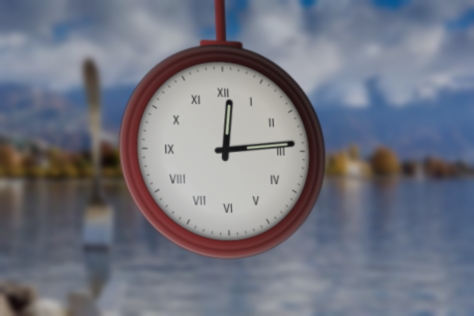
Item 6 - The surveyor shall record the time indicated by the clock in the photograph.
12:14
